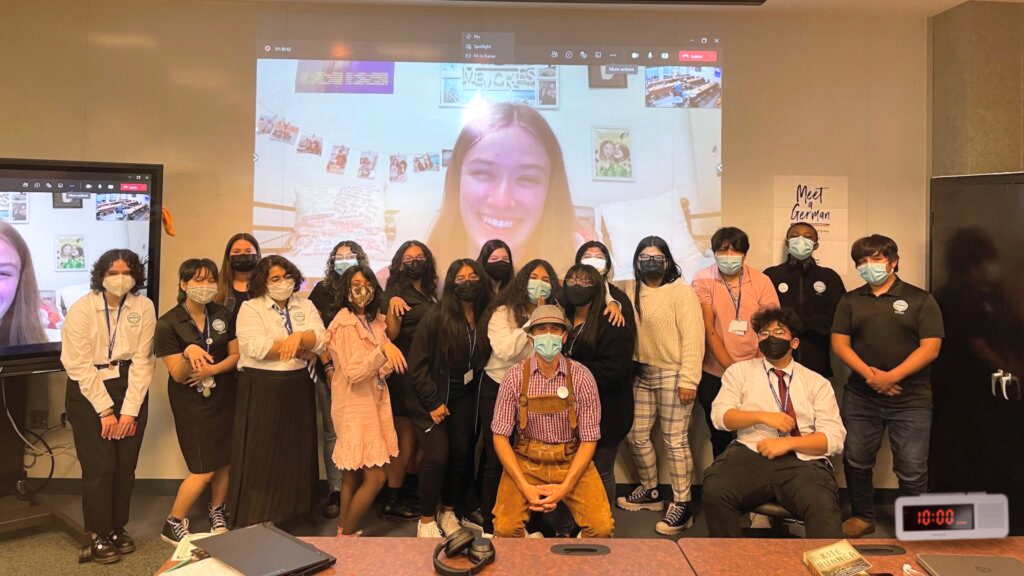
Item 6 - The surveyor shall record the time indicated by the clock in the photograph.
10:00
